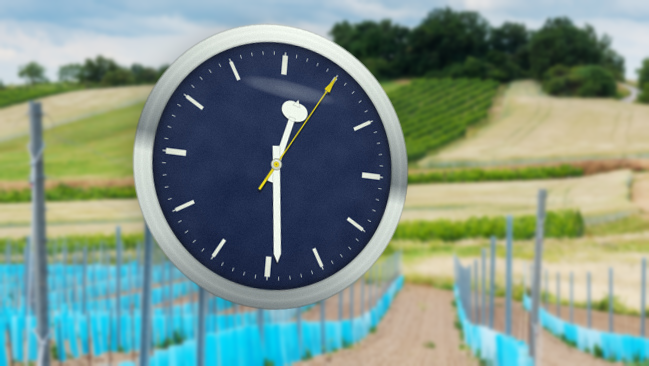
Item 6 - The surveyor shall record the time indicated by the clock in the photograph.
12:29:05
